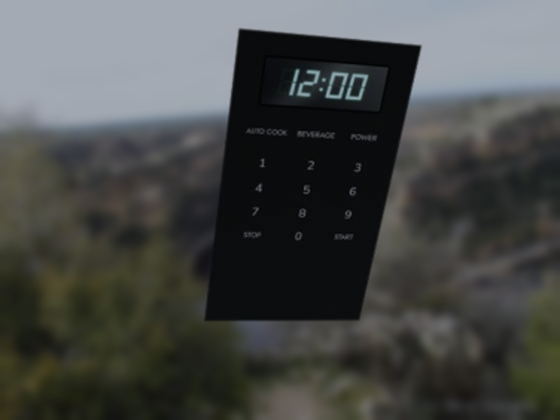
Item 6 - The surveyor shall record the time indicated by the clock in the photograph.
12:00
